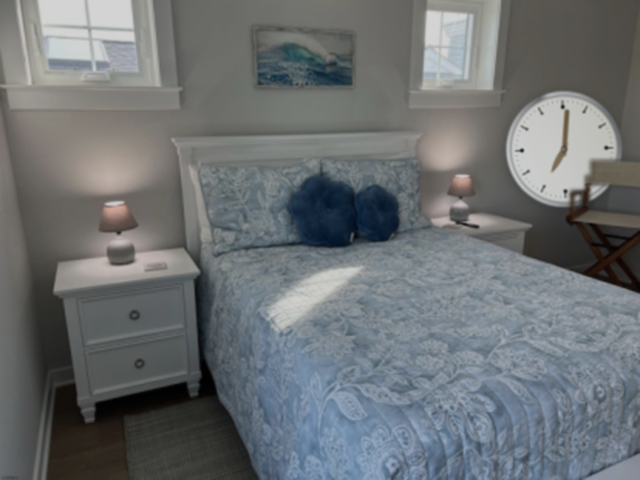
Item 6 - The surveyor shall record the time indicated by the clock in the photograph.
7:01
